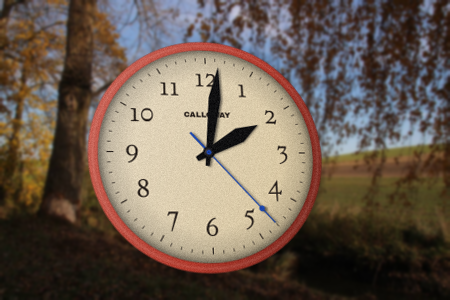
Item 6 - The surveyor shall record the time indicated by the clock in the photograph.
2:01:23
